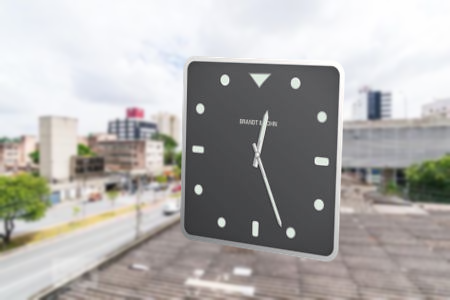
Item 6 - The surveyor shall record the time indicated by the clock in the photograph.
12:26
